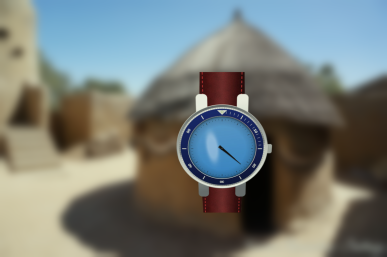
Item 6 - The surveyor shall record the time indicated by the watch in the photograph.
4:22
